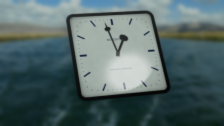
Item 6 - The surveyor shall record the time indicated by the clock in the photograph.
12:58
